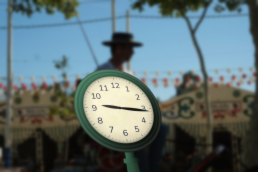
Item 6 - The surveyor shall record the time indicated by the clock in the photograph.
9:16
